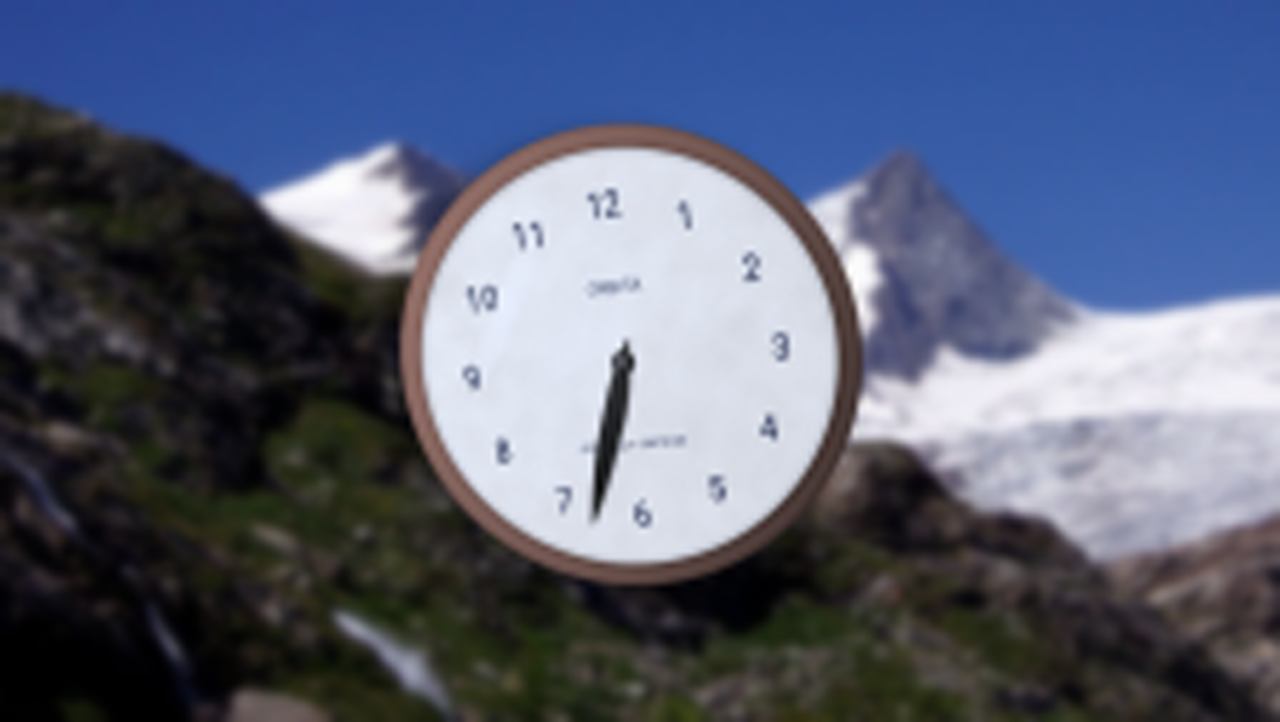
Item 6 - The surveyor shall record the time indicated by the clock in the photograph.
6:33
